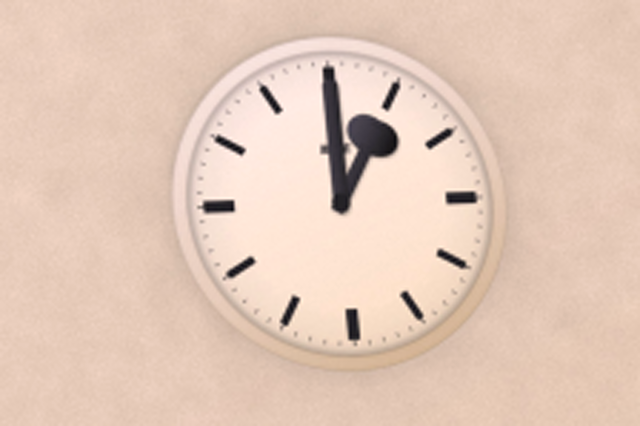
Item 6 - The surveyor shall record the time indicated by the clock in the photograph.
1:00
